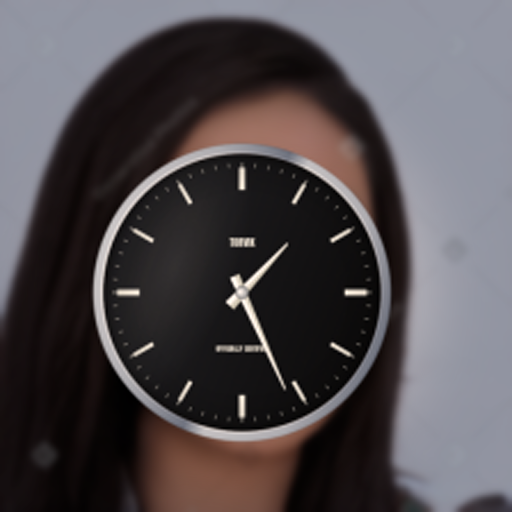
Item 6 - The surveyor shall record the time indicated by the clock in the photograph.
1:26
